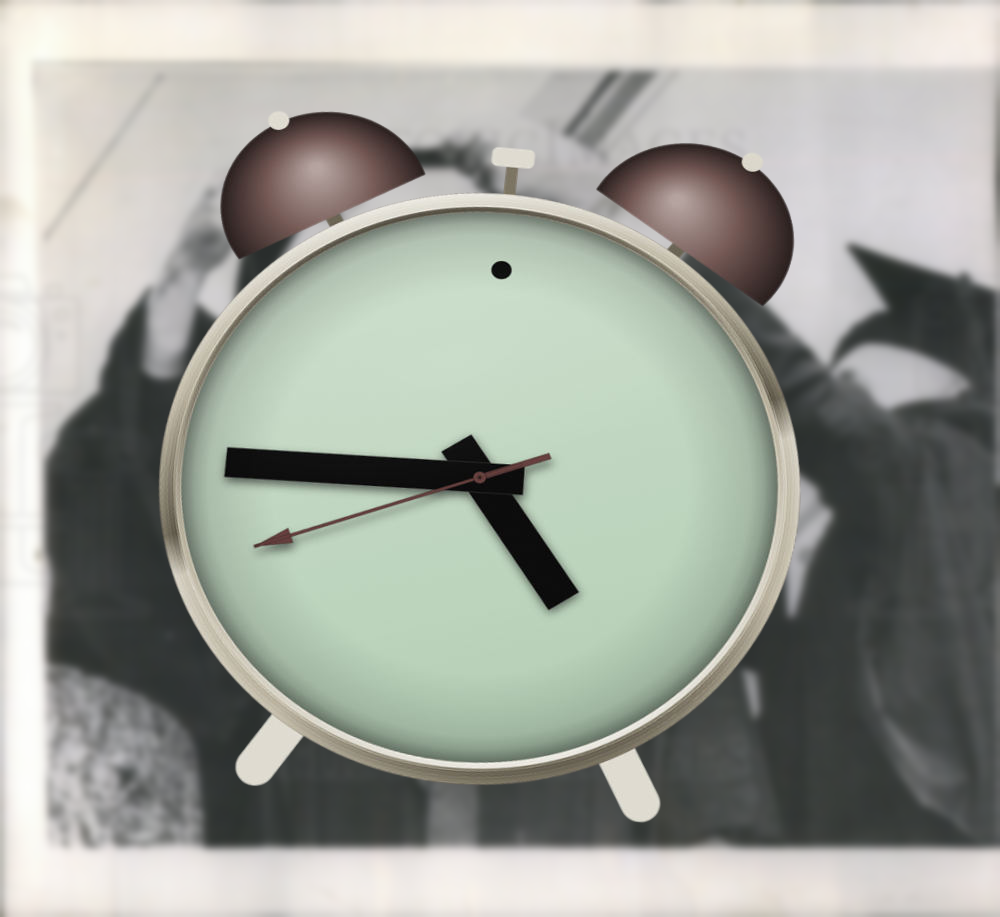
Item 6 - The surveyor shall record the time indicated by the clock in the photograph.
4:44:41
